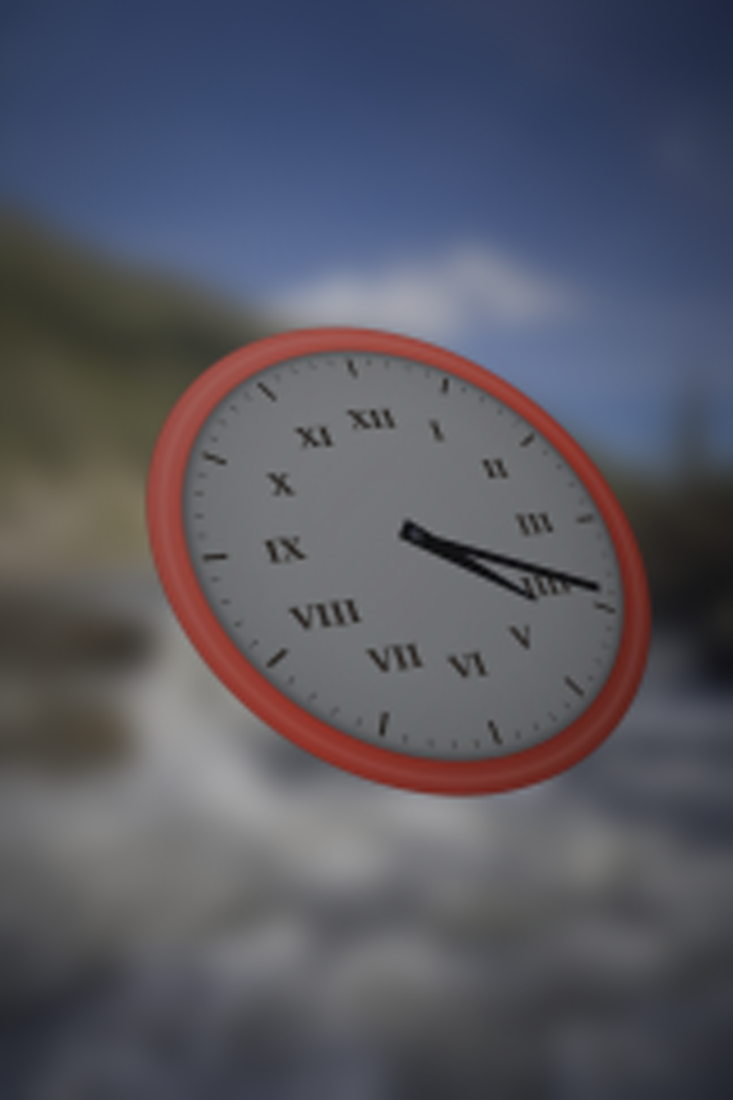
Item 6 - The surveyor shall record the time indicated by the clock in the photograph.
4:19
